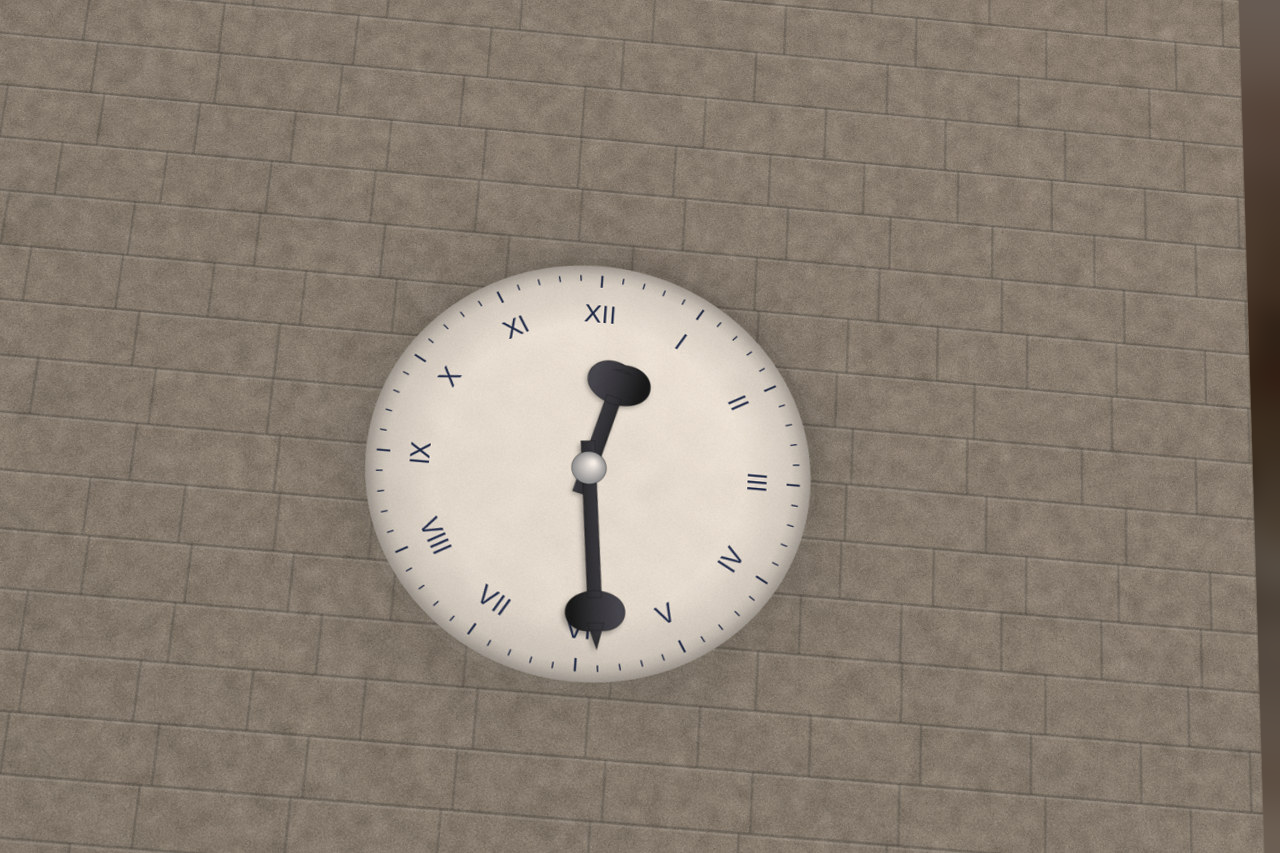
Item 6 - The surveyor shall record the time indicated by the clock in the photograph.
12:29
